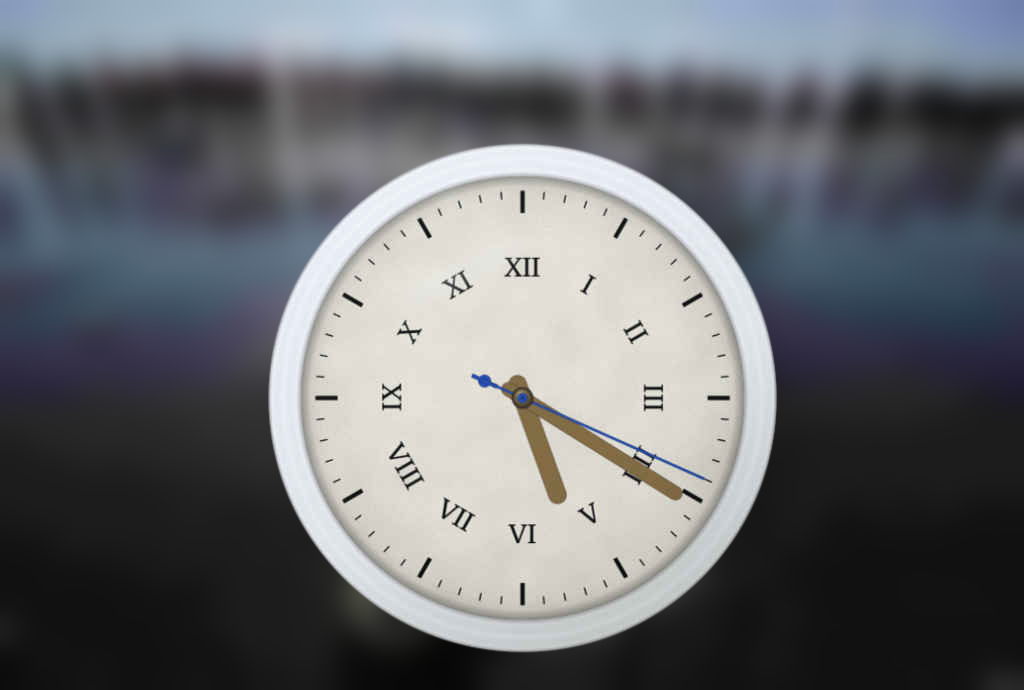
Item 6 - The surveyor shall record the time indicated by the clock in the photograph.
5:20:19
